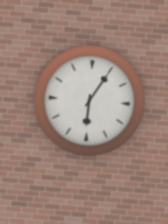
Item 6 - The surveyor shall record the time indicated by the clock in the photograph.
6:05
